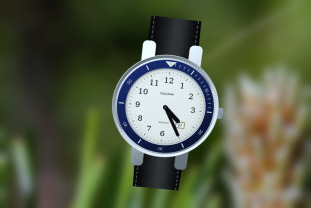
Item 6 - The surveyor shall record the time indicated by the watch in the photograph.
4:25
